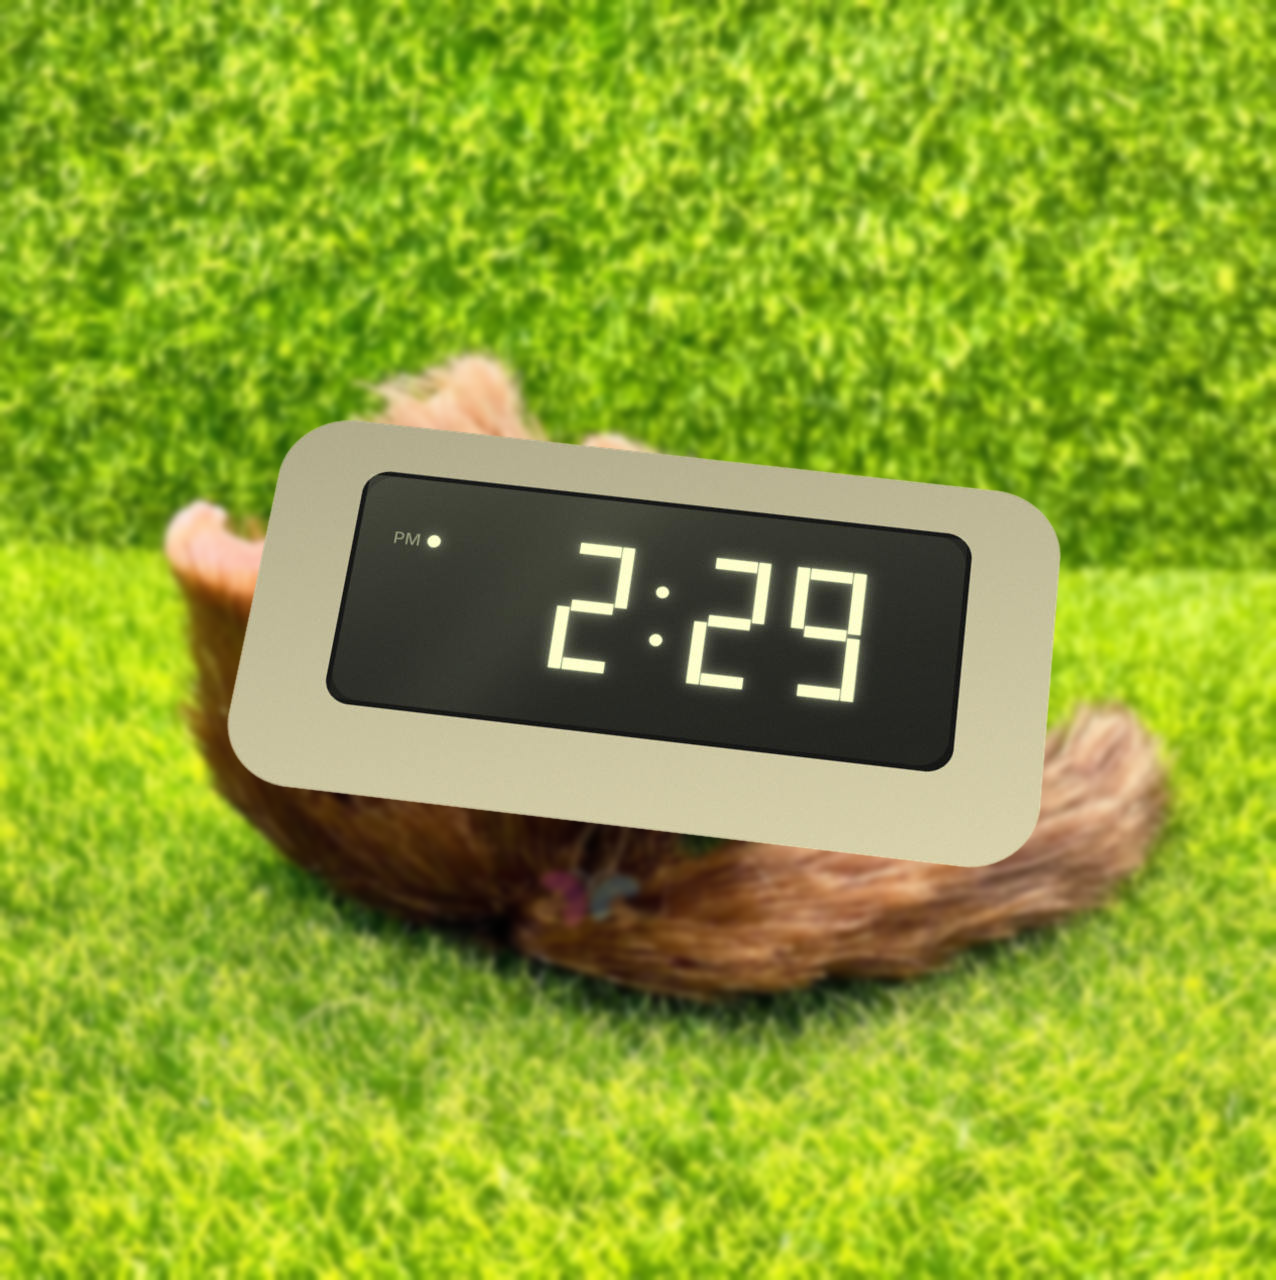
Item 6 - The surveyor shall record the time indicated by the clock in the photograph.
2:29
